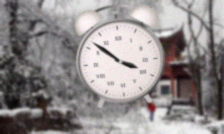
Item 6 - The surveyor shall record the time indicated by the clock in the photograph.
3:52
